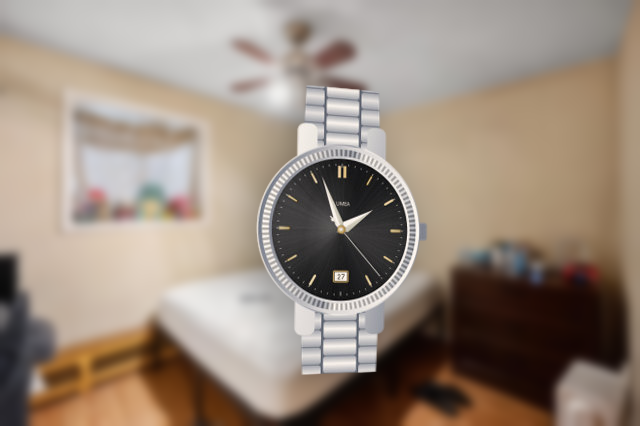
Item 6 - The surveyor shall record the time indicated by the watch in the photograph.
1:56:23
